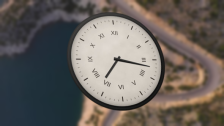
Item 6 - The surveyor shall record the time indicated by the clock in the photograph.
7:17
